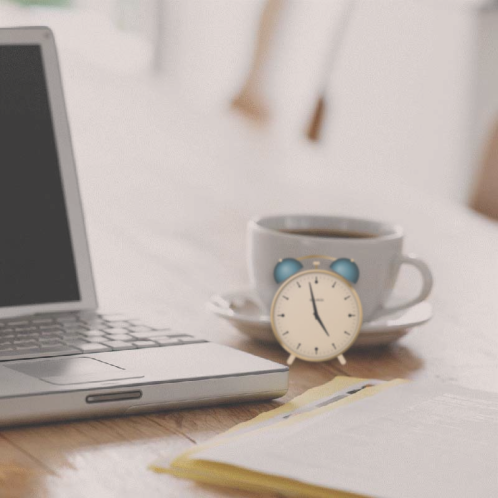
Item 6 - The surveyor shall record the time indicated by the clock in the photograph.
4:58
